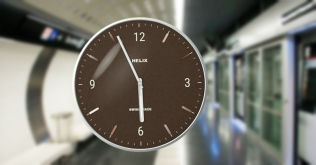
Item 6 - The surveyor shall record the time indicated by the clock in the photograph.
5:56
